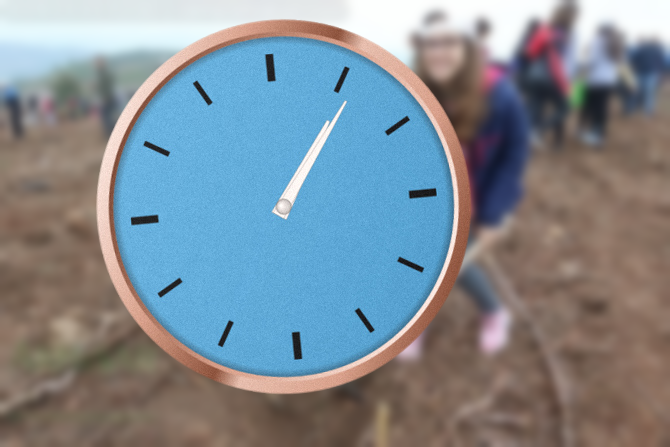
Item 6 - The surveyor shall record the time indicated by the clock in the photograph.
1:06
